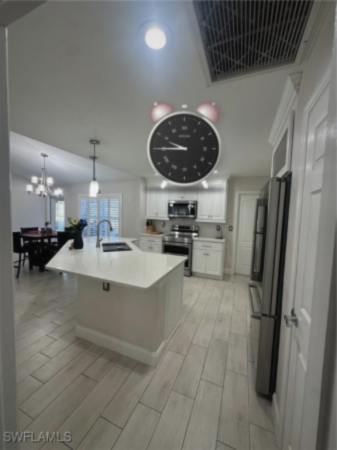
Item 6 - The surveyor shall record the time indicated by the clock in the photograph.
9:45
